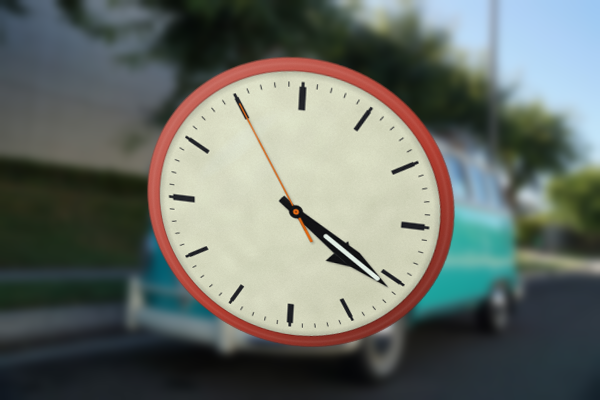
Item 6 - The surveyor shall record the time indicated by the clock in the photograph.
4:20:55
